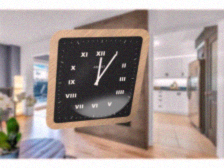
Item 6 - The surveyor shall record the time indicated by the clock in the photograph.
12:05
